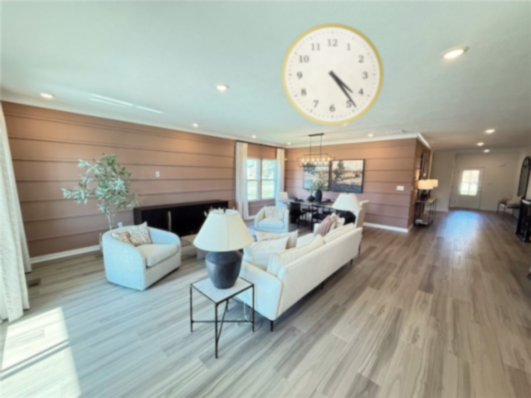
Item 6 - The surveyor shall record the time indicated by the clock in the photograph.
4:24
